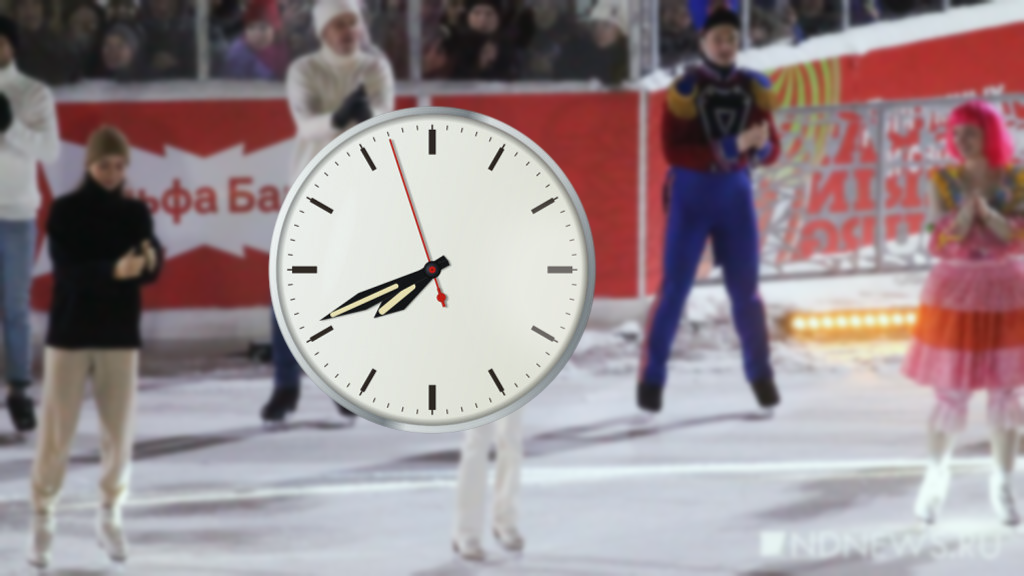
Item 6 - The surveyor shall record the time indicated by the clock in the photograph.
7:40:57
